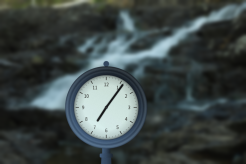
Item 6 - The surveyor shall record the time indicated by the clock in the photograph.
7:06
